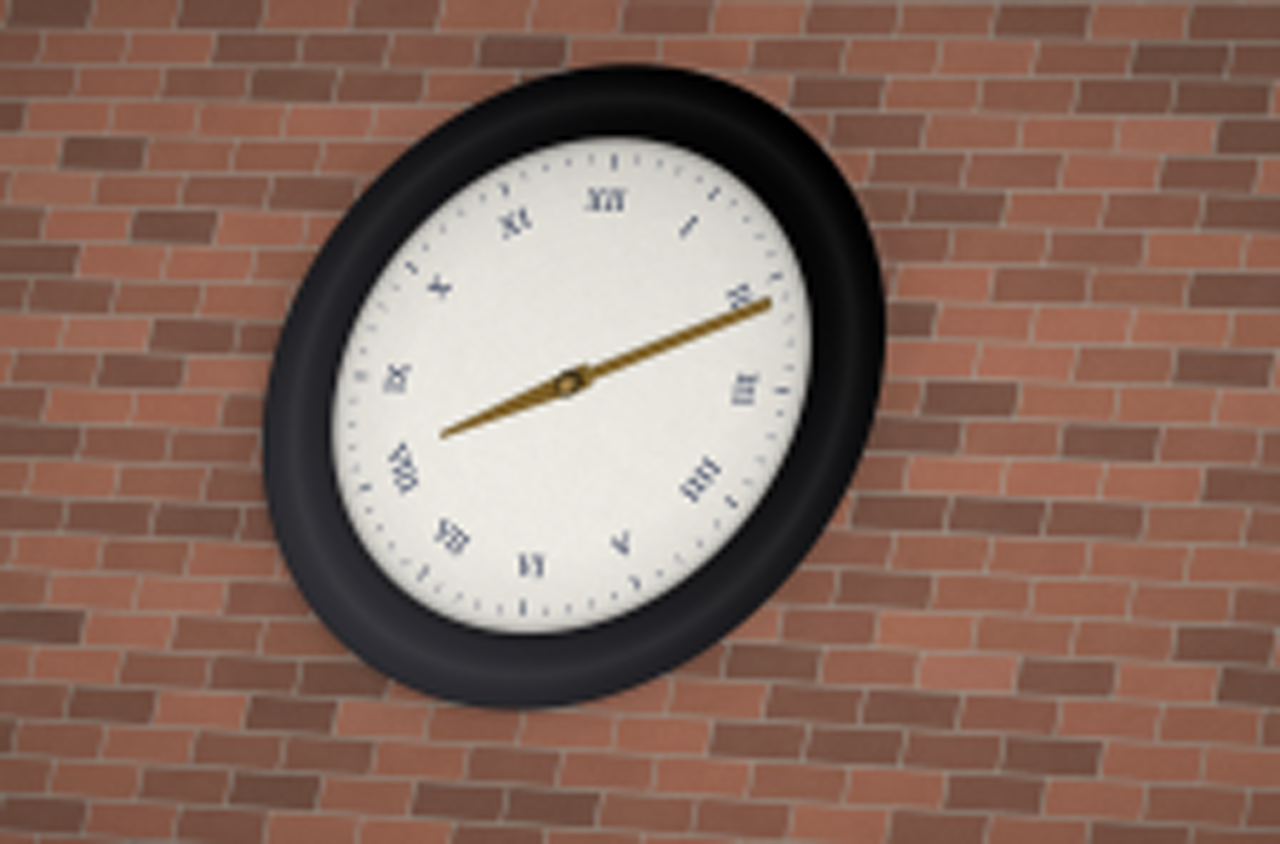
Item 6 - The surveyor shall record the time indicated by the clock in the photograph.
8:11
